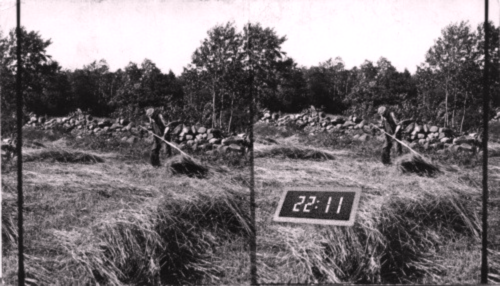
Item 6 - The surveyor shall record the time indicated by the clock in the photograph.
22:11
